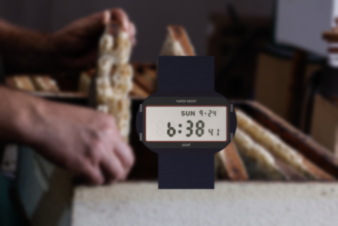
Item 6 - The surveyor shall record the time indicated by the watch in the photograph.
6:38
